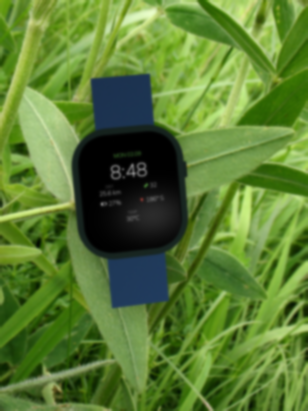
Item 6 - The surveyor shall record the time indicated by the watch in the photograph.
8:48
